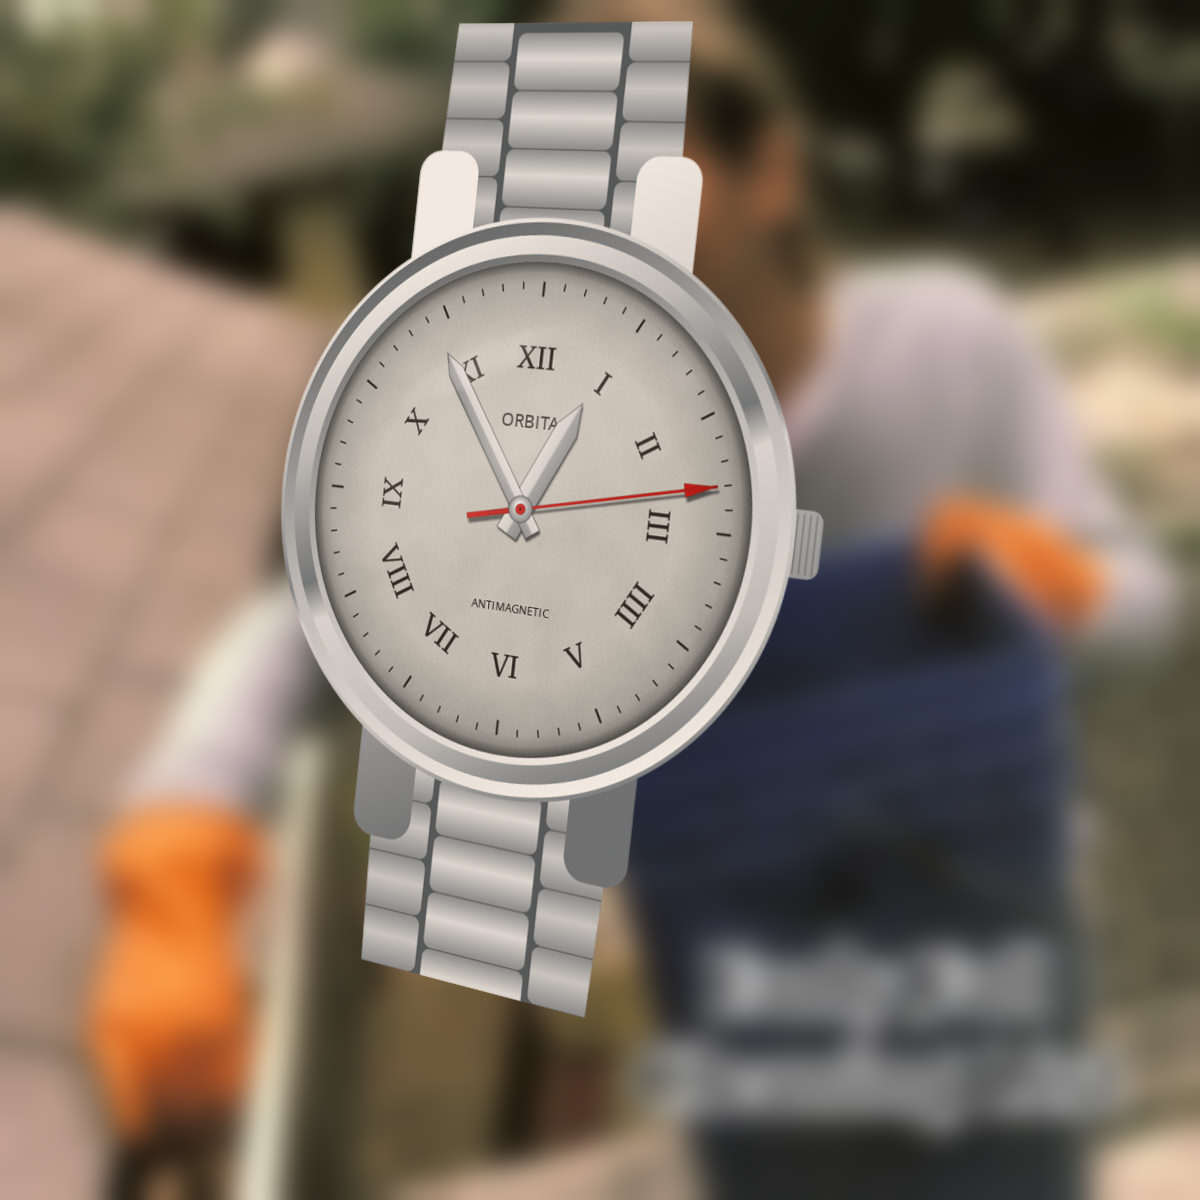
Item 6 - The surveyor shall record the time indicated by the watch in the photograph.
12:54:13
